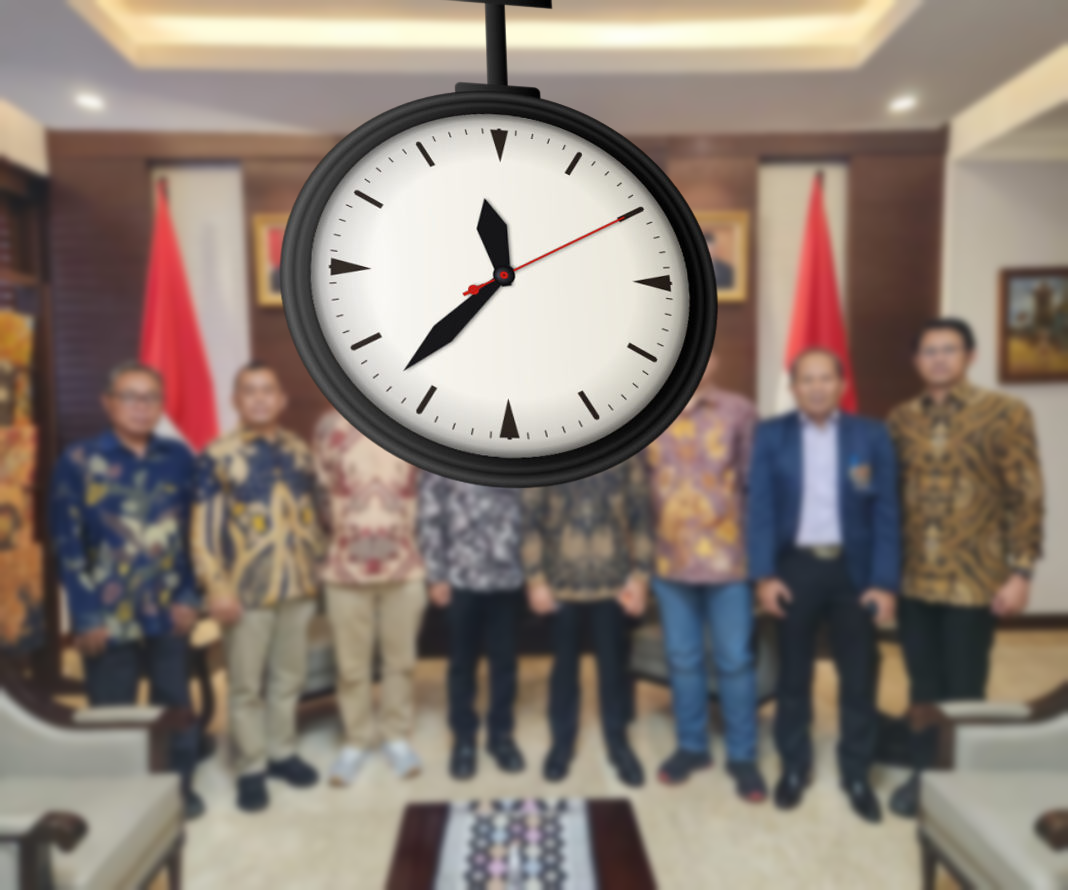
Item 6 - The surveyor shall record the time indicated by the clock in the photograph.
11:37:10
